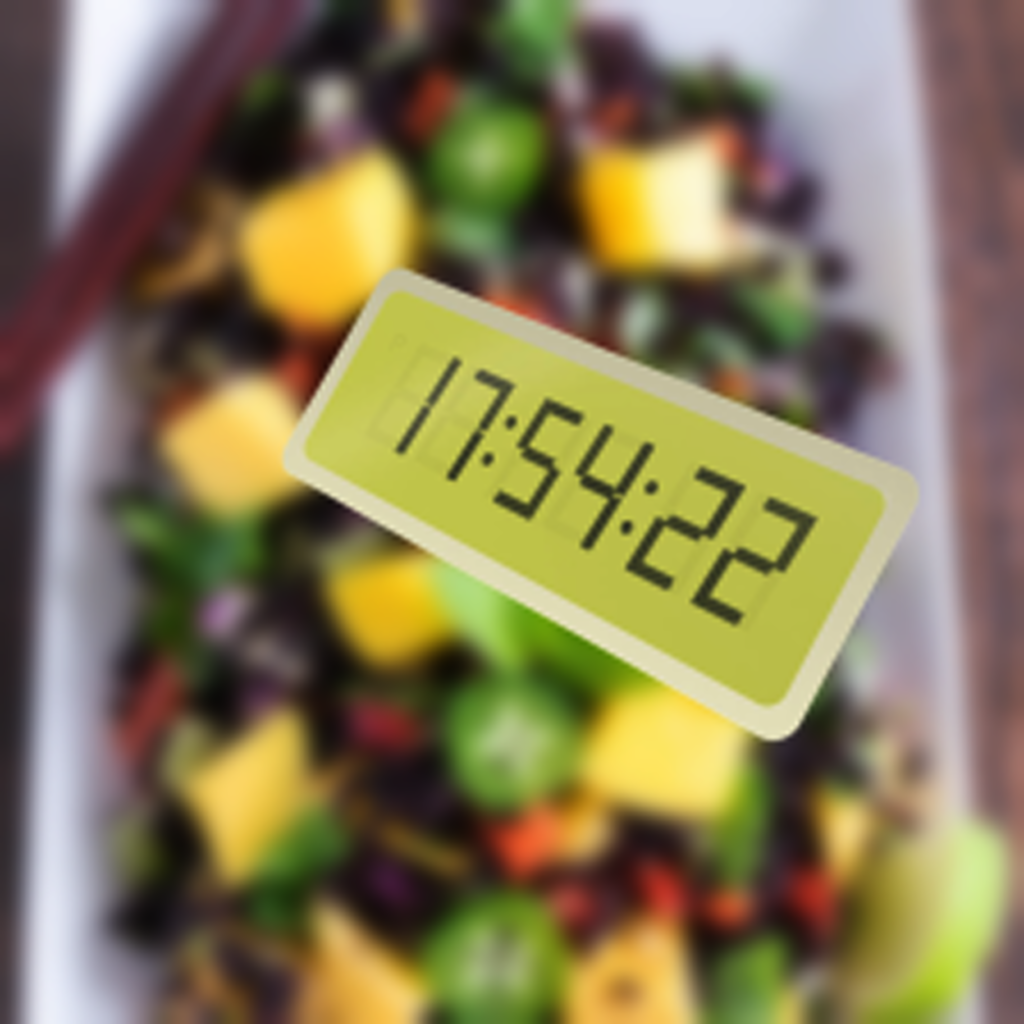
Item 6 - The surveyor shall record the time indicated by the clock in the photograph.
17:54:22
